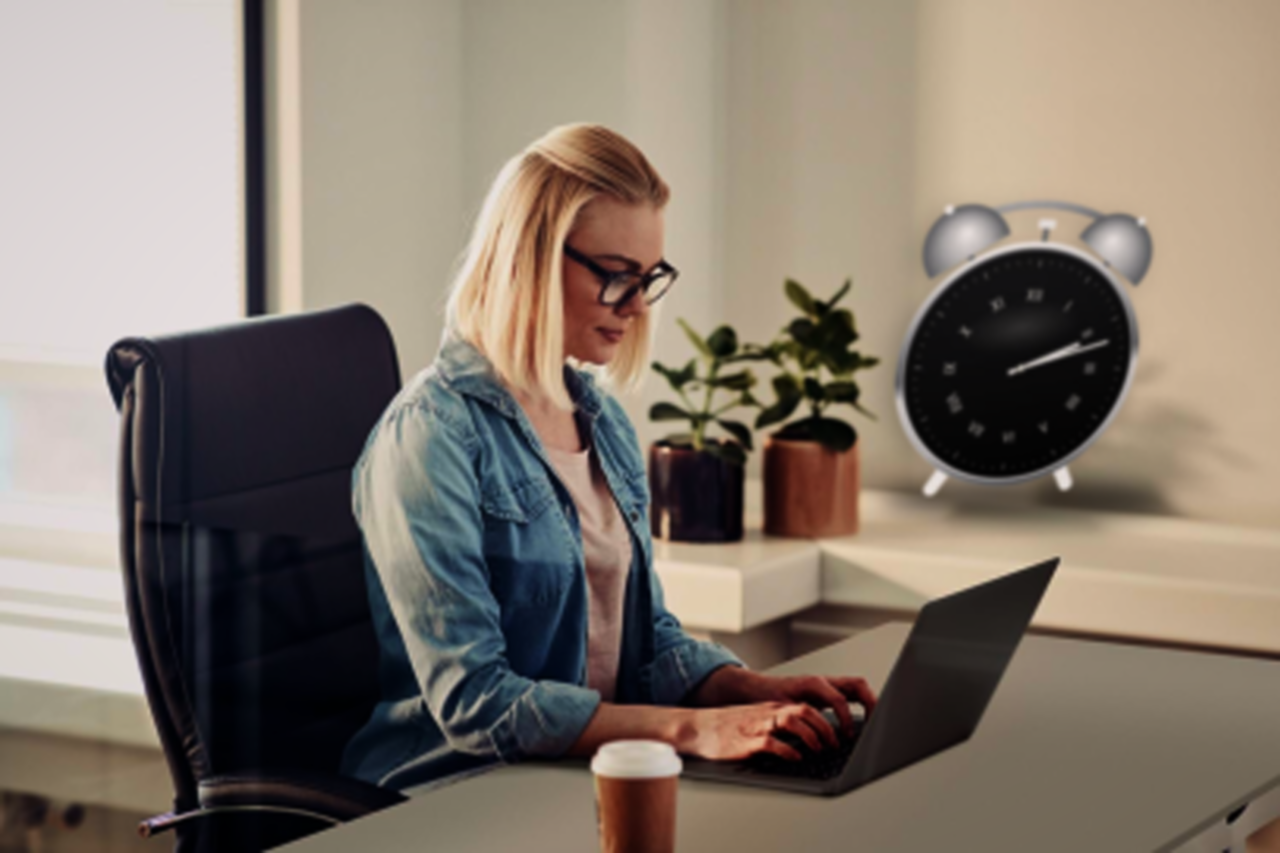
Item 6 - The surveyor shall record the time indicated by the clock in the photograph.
2:12
